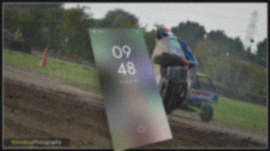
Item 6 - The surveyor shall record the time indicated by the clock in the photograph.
9:48
